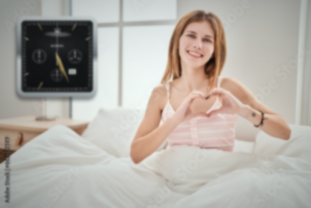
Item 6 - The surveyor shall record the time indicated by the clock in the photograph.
5:26
